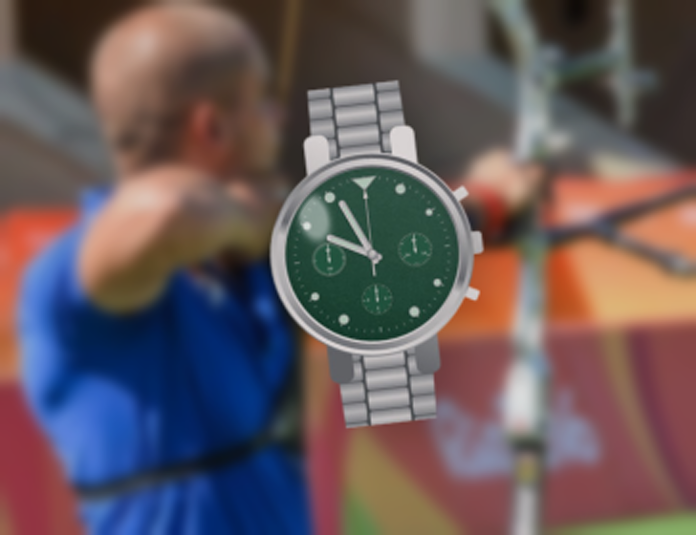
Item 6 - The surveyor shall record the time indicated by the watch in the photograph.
9:56
